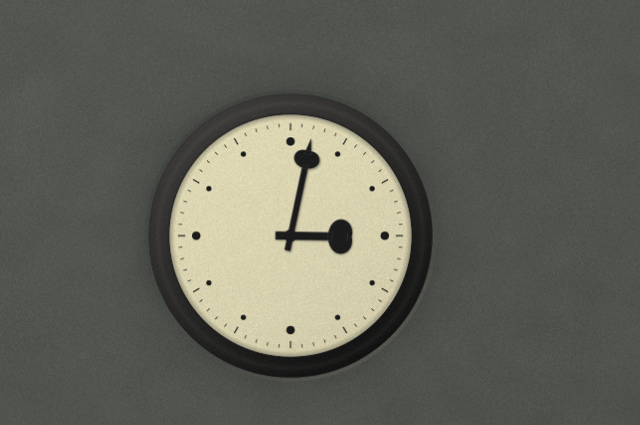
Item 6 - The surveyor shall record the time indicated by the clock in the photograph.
3:02
